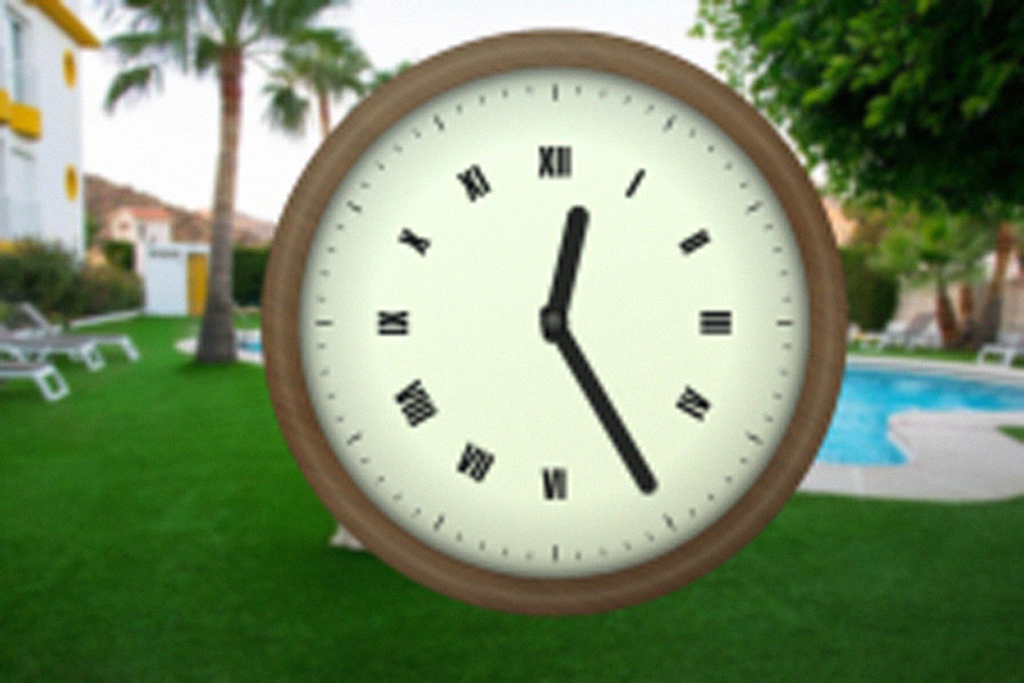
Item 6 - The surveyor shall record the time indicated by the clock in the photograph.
12:25
